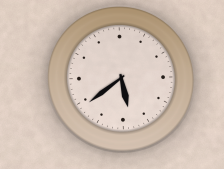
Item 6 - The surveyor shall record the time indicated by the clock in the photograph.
5:39
